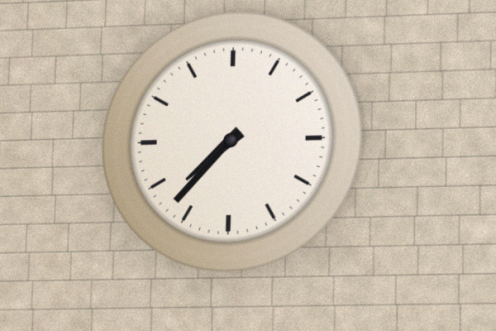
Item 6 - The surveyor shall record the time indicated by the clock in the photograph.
7:37
